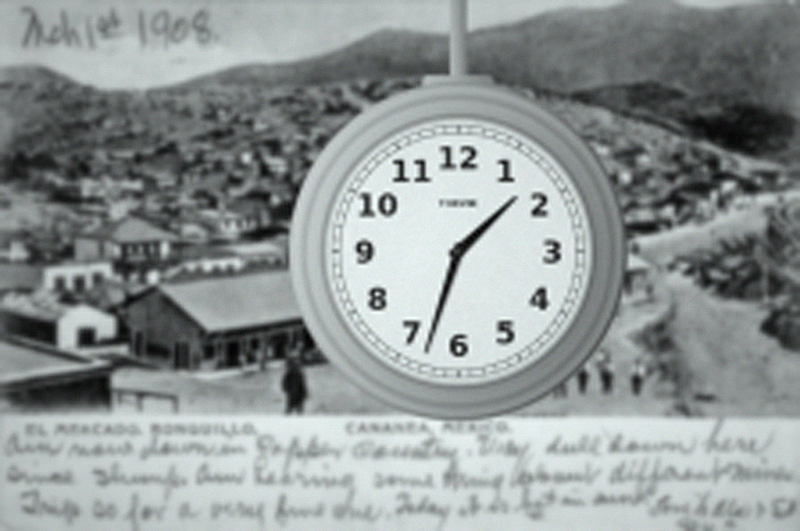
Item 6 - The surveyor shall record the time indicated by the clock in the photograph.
1:33
